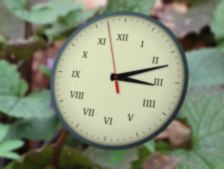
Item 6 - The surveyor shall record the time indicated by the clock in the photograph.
3:11:57
